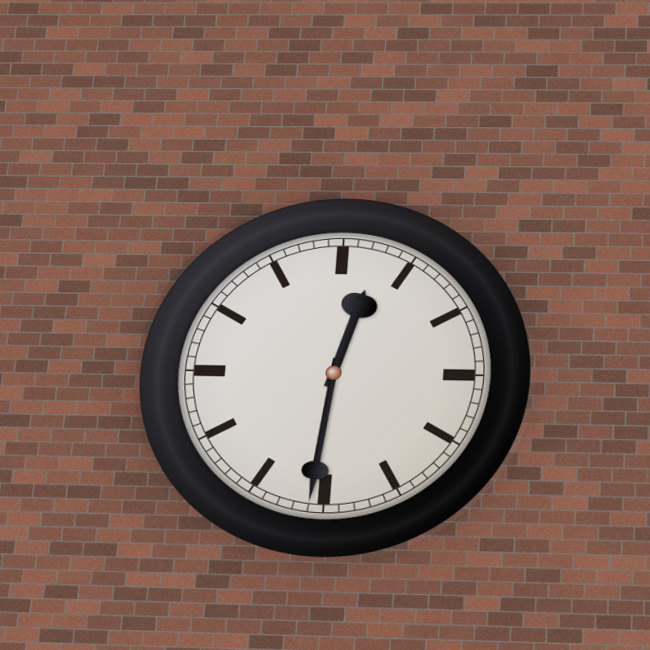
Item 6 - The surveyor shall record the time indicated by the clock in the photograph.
12:31
